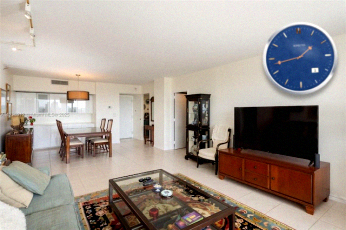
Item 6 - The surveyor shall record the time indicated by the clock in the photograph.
1:43
